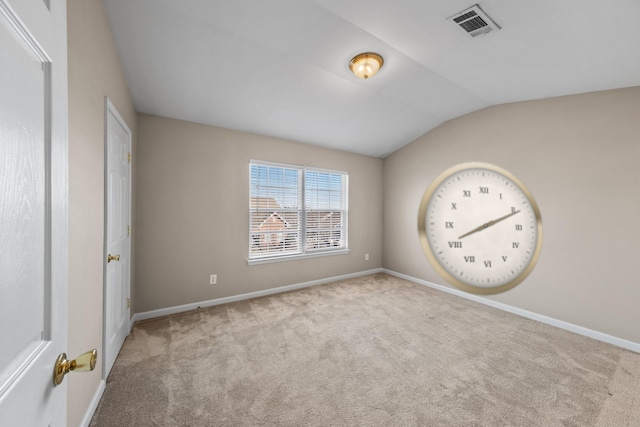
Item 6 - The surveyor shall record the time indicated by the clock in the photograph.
8:11
